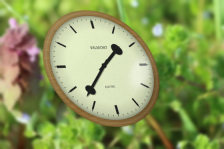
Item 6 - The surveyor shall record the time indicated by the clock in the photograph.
1:37
